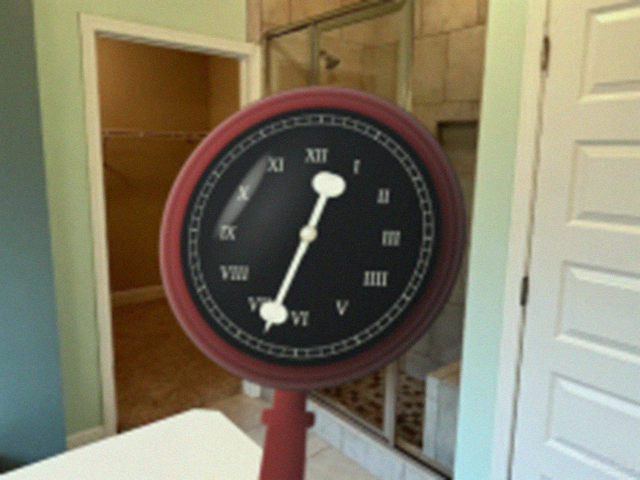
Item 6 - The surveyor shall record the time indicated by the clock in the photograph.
12:33
